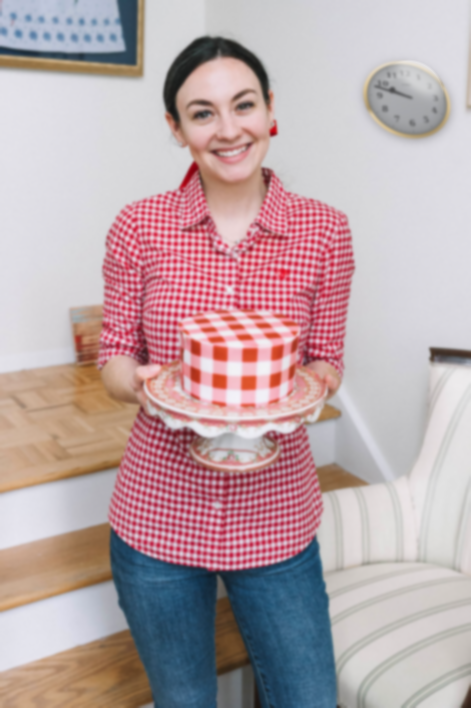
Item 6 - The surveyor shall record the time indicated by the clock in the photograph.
9:48
